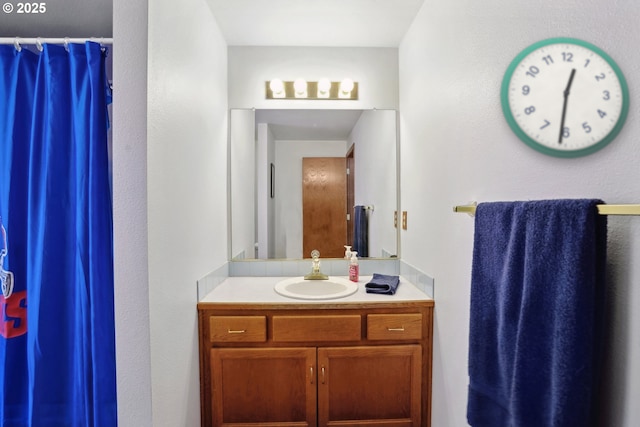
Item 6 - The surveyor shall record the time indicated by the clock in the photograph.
12:31
